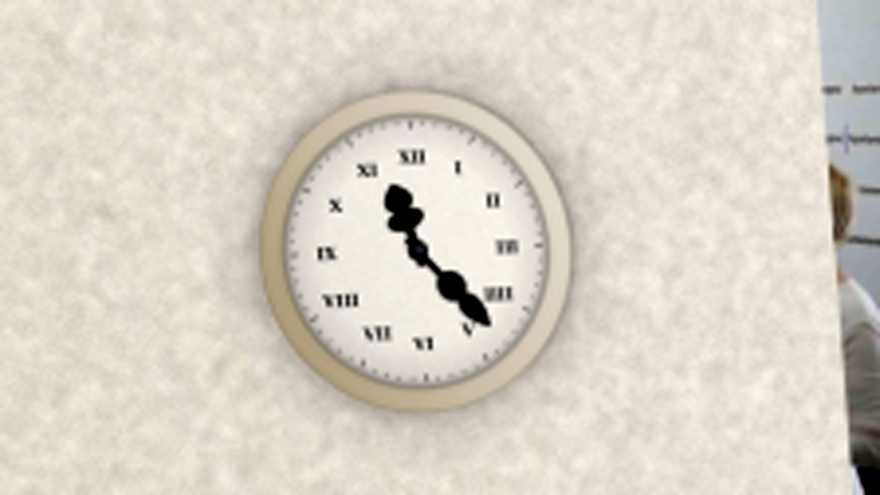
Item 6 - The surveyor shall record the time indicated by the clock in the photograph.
11:23
